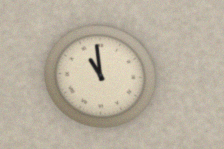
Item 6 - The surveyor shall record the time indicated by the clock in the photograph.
10:59
